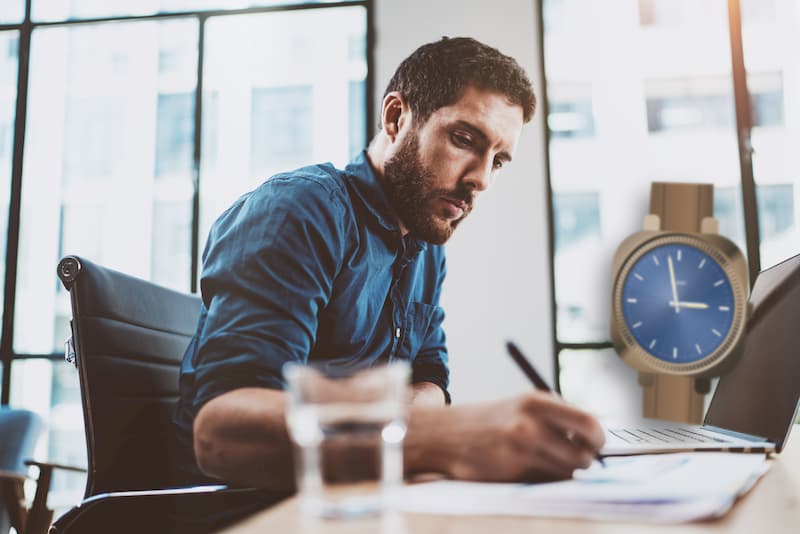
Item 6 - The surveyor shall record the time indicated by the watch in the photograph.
2:58
